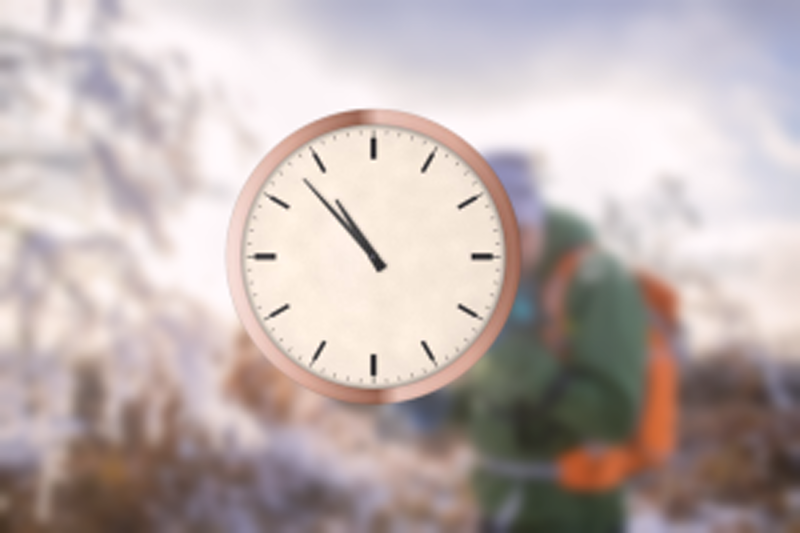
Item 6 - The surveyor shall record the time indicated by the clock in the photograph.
10:53
